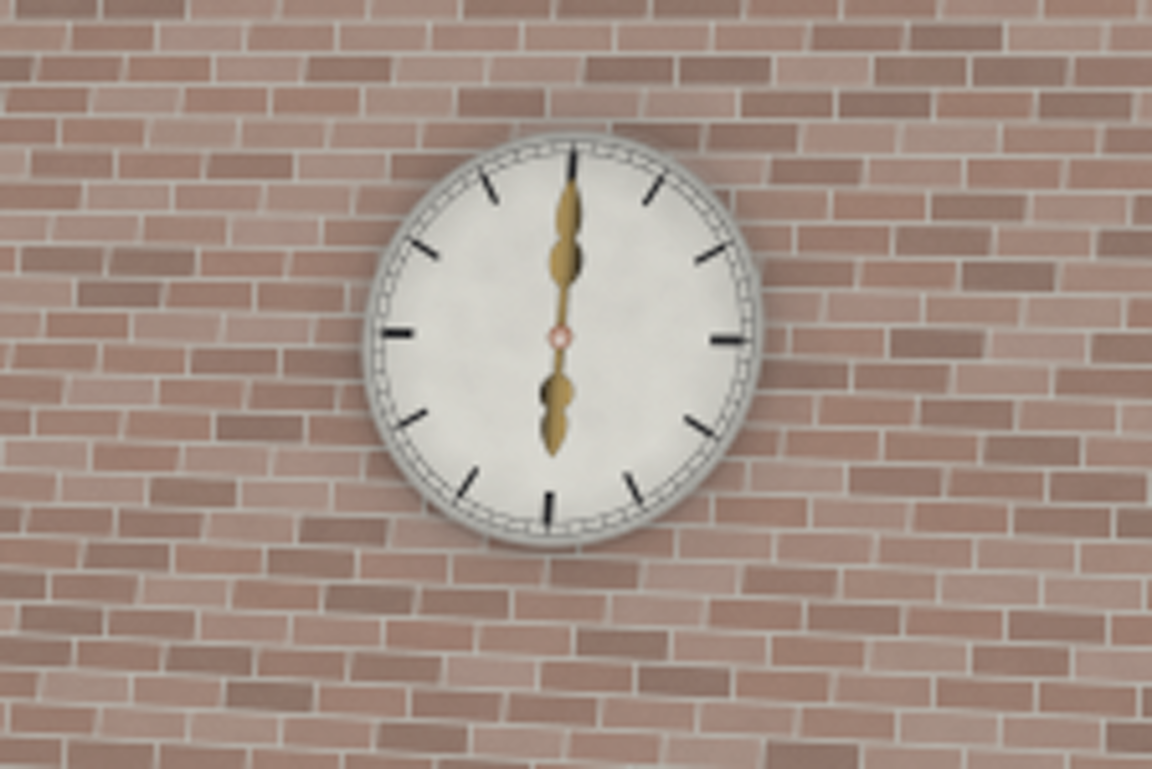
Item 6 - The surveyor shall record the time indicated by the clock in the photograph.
6:00
